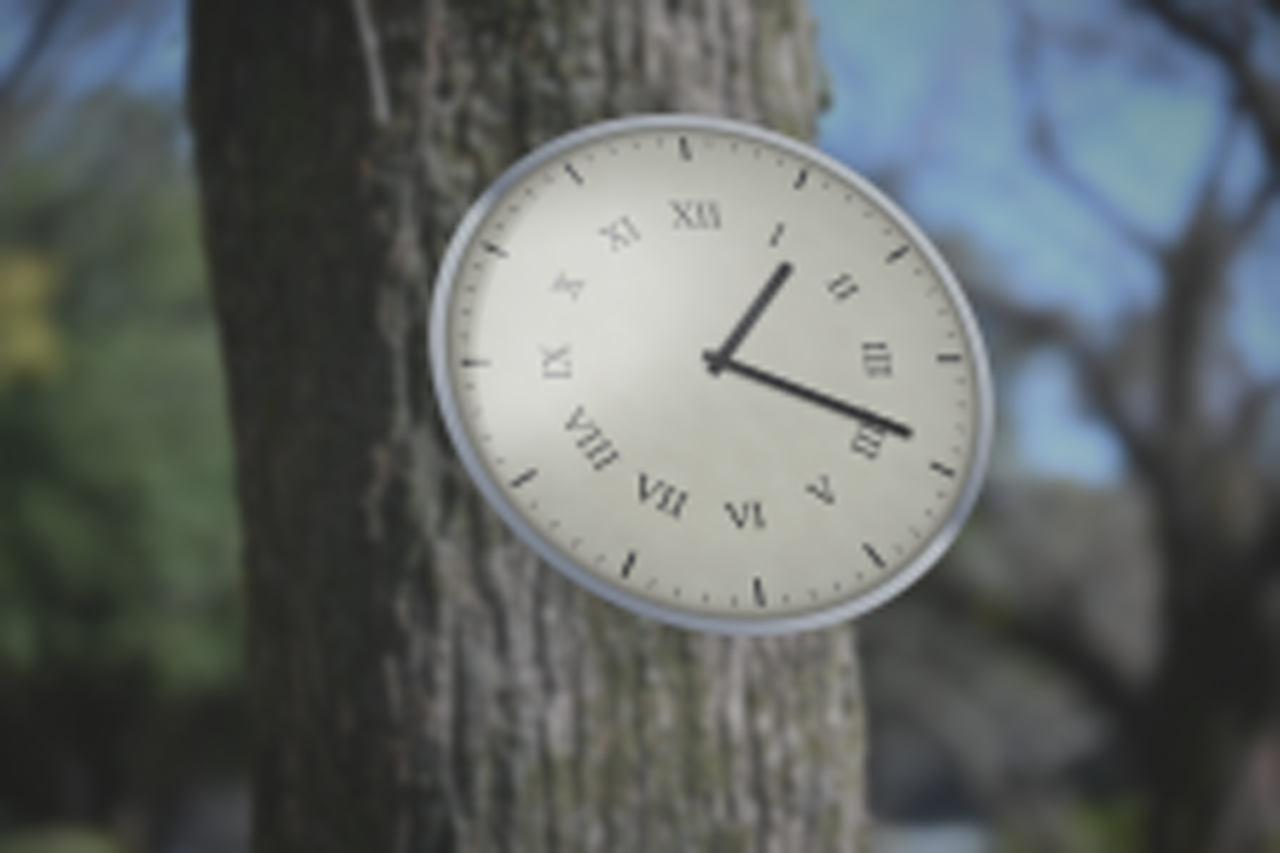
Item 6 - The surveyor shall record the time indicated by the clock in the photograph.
1:19
